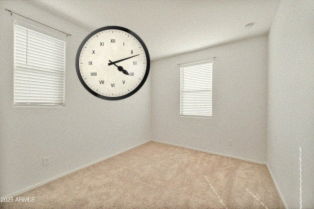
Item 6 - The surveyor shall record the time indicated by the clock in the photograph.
4:12
